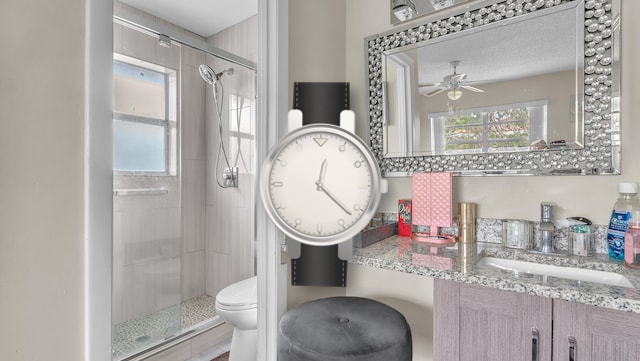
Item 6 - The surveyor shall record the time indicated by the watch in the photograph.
12:22
